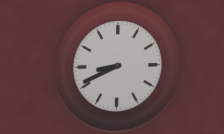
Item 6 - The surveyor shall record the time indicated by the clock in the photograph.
8:41
